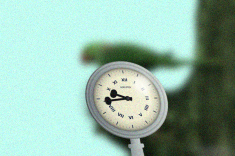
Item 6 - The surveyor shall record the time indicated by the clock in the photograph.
9:44
